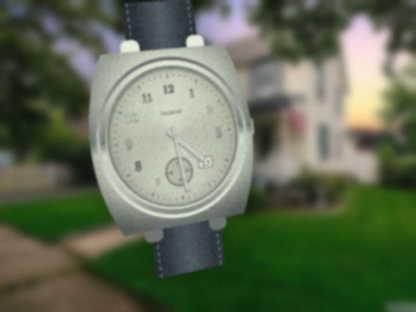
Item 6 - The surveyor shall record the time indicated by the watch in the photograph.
4:29
